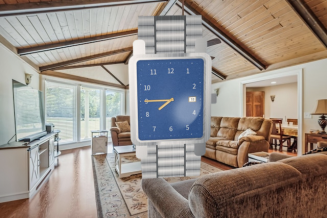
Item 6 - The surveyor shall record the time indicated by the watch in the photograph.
7:45
